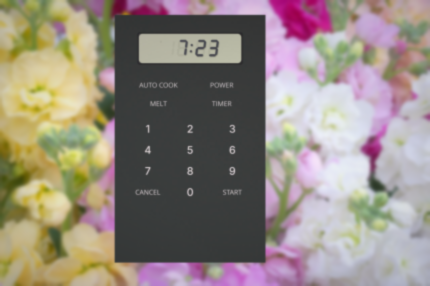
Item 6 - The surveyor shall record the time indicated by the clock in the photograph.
7:23
